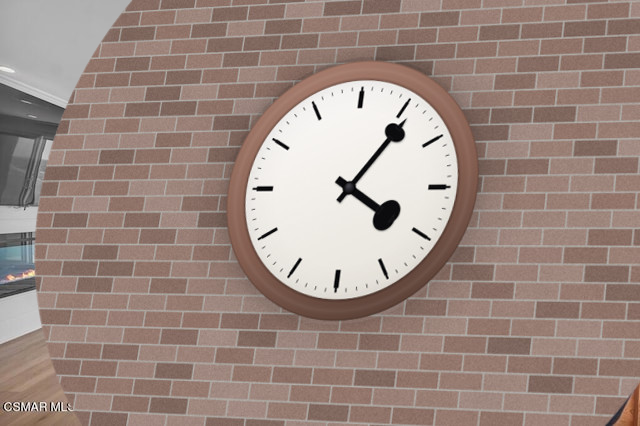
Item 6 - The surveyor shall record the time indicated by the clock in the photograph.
4:06
